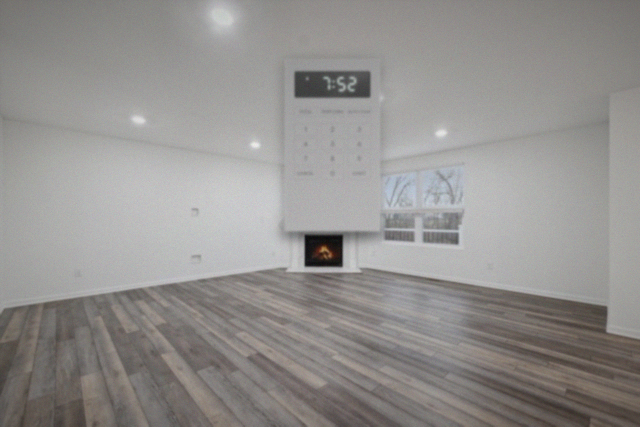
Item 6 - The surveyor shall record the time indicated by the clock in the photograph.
7:52
